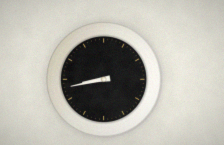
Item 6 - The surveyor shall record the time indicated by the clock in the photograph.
8:43
